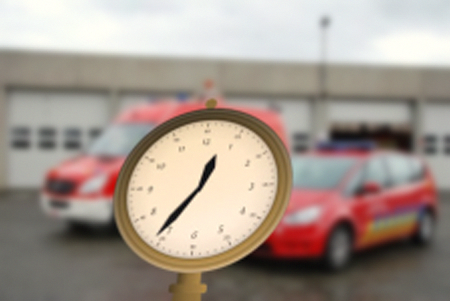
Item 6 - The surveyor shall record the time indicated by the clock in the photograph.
12:36
